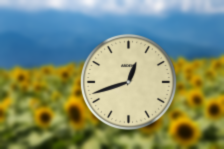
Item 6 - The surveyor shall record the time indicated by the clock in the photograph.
12:42
